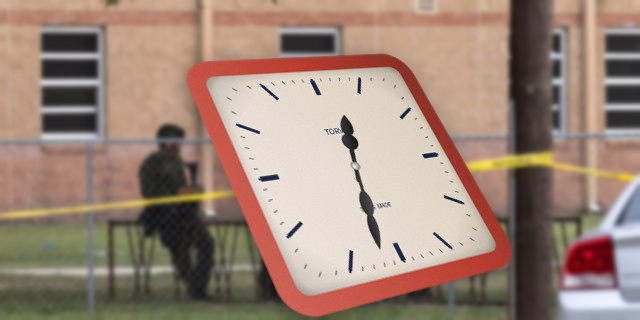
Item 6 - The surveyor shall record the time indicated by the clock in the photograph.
12:32
